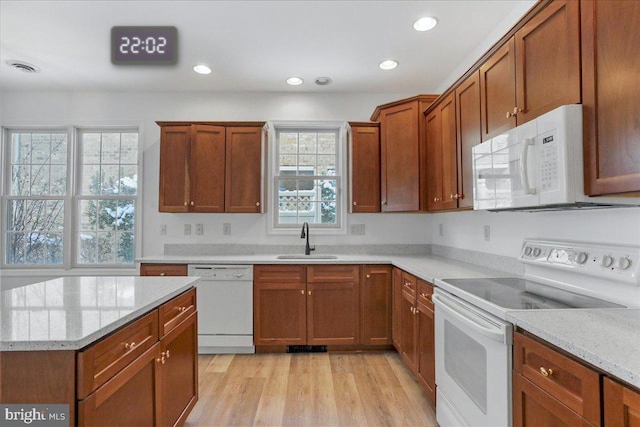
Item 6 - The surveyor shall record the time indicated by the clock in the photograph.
22:02
